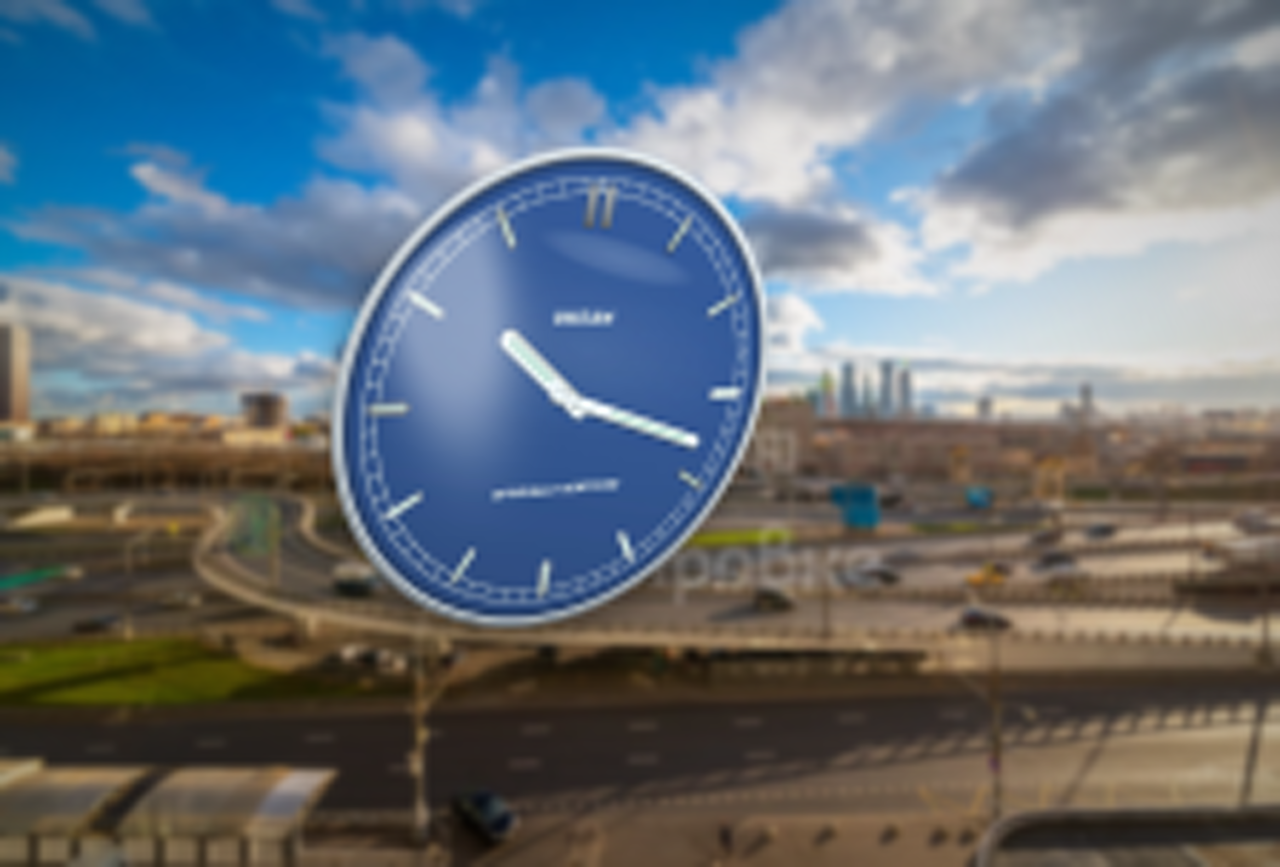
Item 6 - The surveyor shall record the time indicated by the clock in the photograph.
10:18
